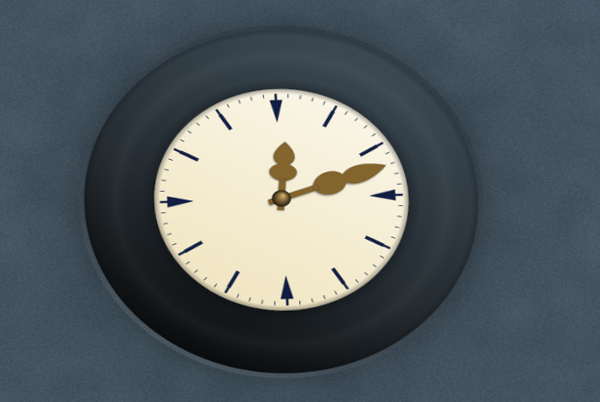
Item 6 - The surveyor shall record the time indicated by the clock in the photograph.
12:12
